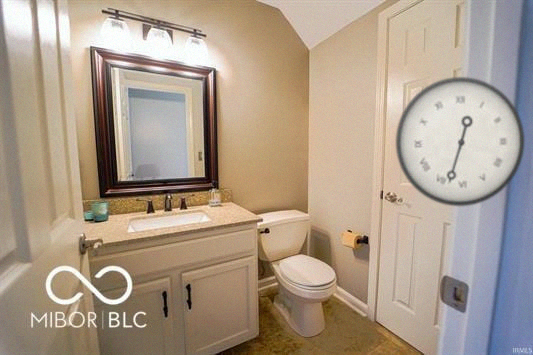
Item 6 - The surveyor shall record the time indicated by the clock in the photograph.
12:33
